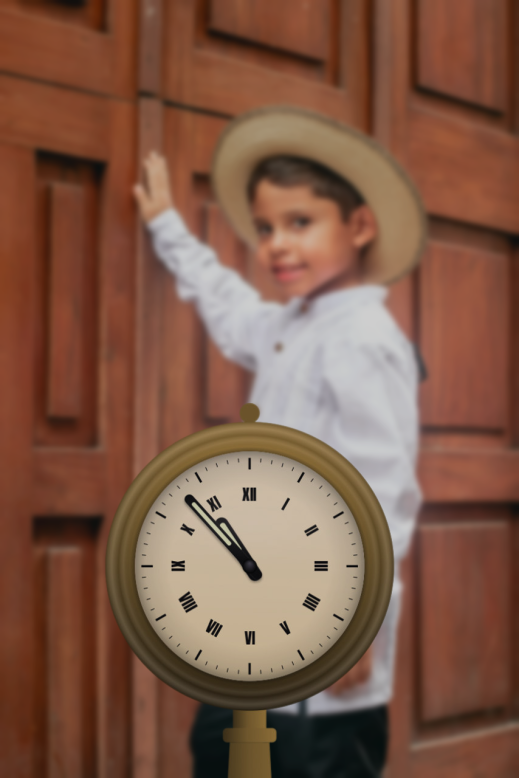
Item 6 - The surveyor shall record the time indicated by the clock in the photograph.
10:53
